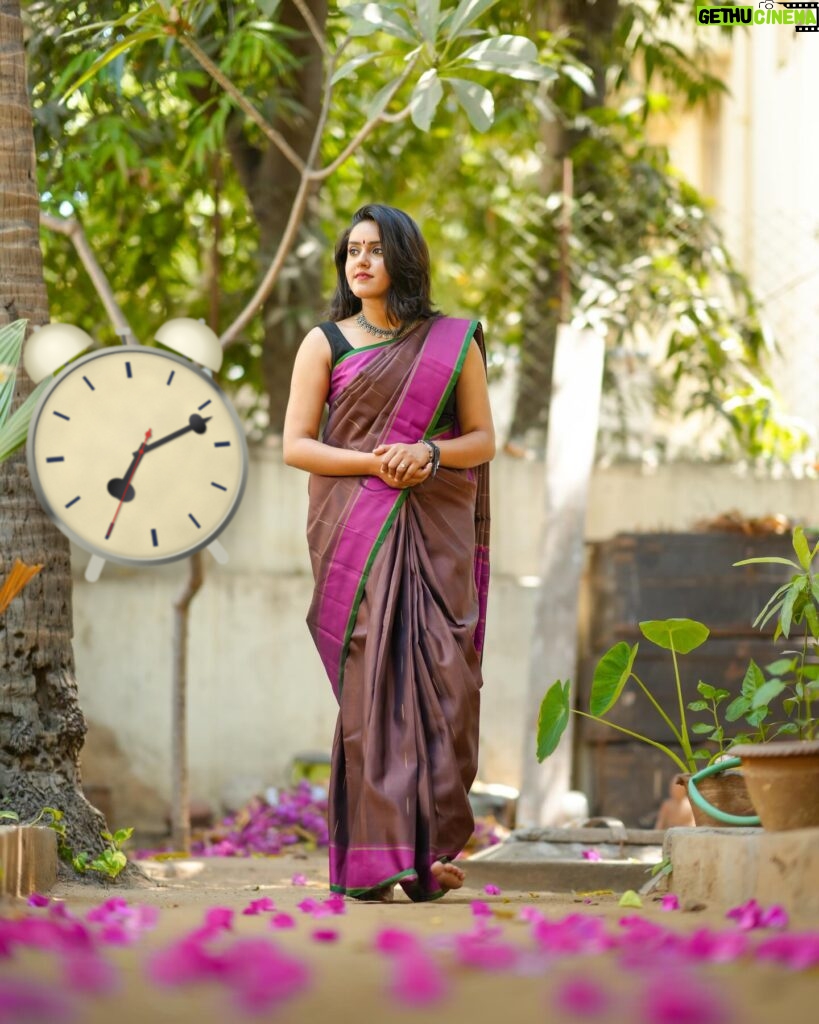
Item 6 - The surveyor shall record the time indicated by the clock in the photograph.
7:11:35
